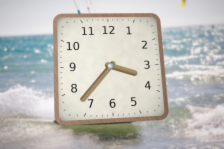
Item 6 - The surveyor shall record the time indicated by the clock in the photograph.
3:37
